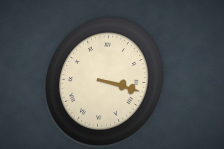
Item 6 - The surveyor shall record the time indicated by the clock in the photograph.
3:17
